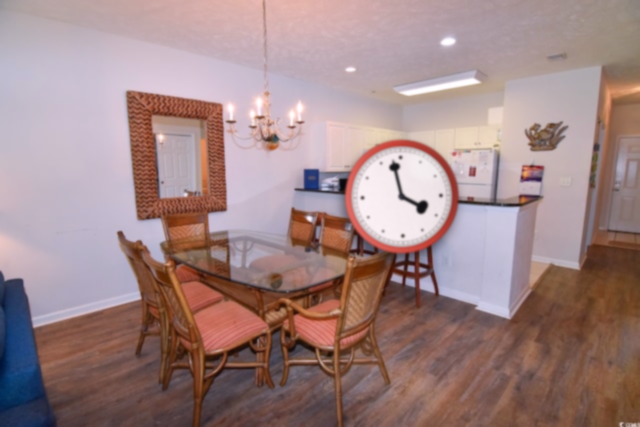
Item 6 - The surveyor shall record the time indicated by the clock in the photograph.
3:58
